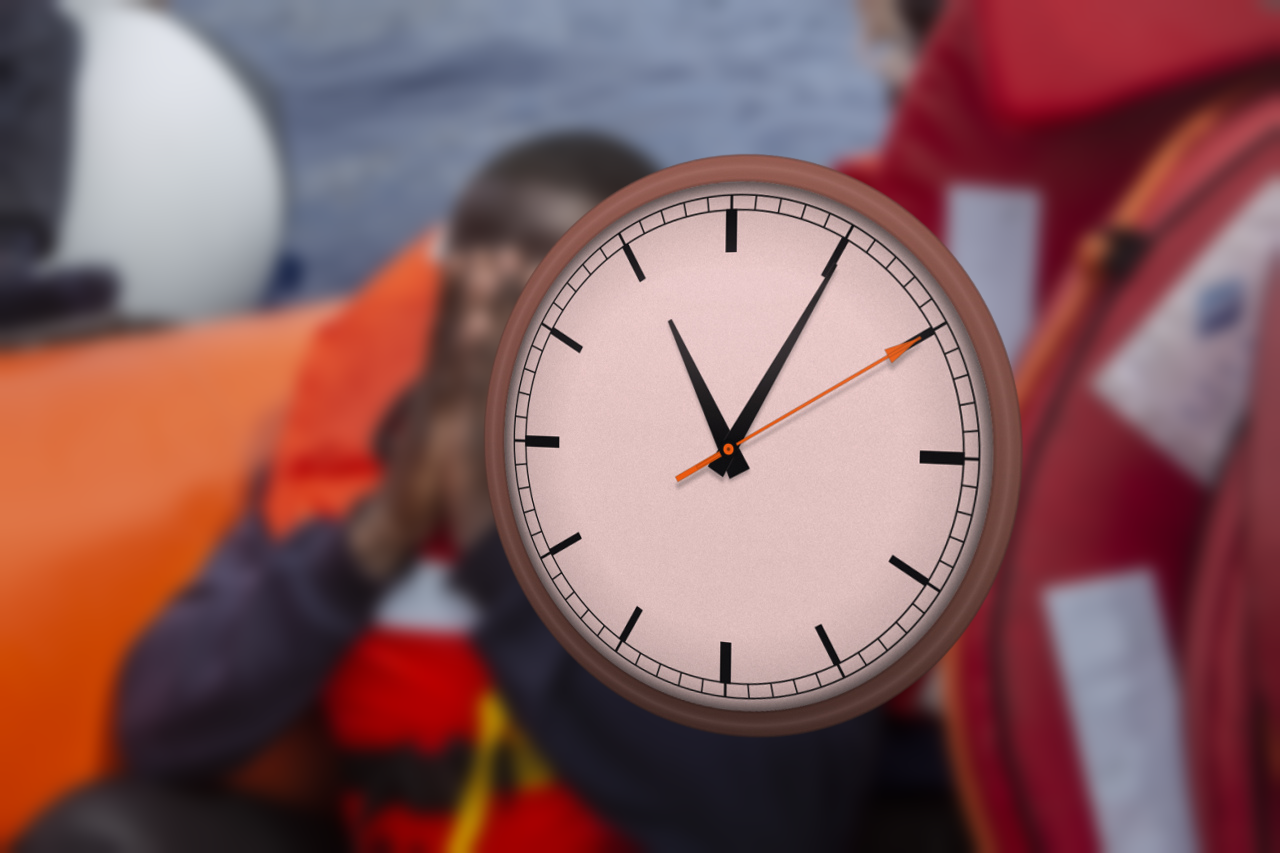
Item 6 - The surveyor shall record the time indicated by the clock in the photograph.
11:05:10
